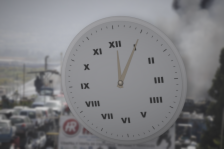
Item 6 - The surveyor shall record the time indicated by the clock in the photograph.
12:05
